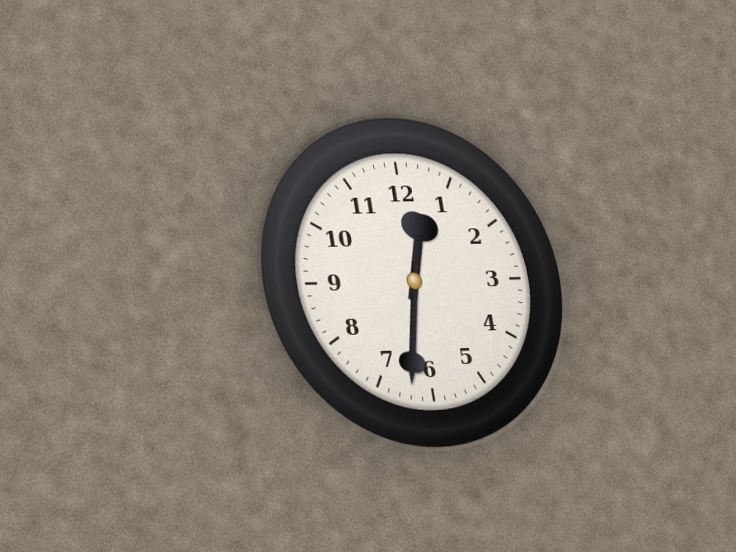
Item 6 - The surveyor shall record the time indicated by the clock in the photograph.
12:32
